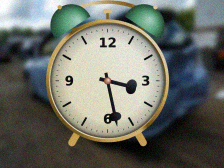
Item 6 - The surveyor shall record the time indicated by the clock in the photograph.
3:28
